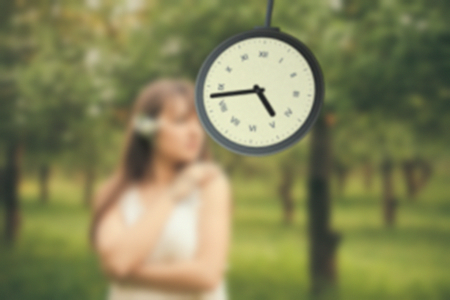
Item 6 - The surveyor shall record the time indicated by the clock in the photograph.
4:43
